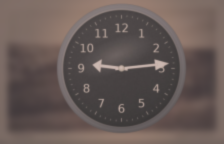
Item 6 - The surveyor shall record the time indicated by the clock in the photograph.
9:14
